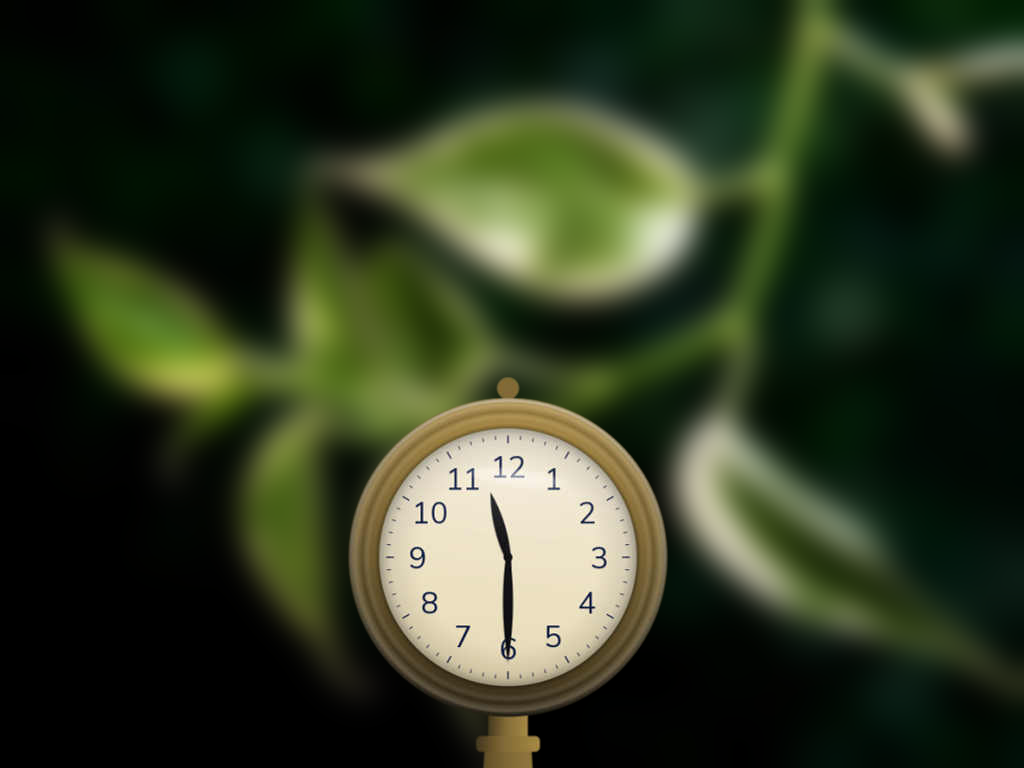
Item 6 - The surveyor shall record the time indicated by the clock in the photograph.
11:30
